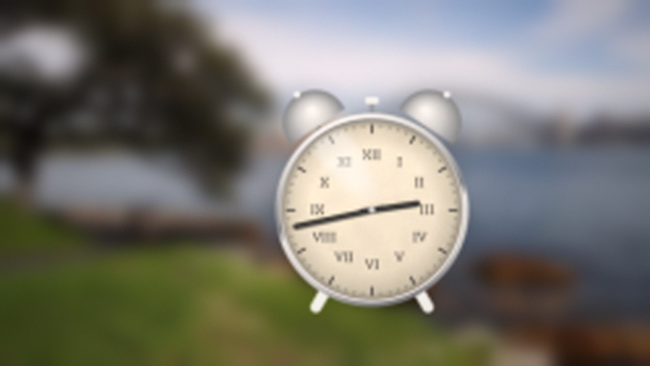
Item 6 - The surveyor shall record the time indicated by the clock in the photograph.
2:43
